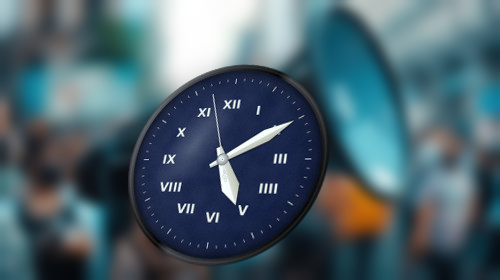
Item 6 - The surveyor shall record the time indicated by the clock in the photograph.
5:09:57
